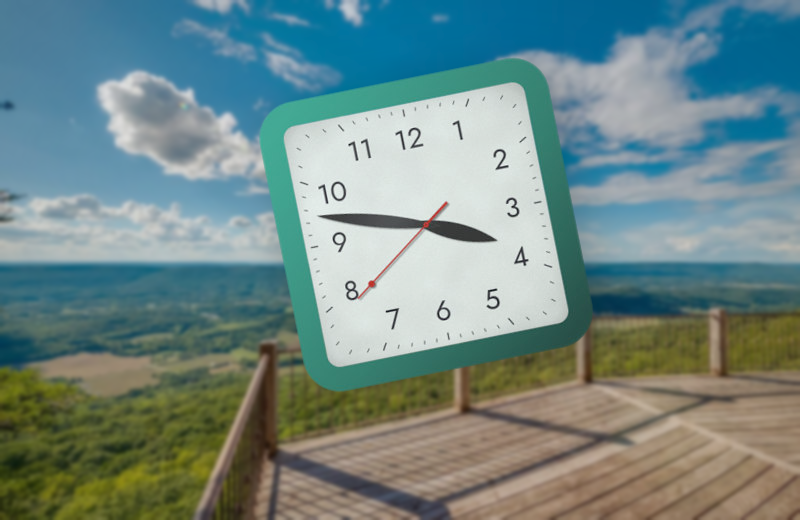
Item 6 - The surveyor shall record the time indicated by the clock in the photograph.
3:47:39
